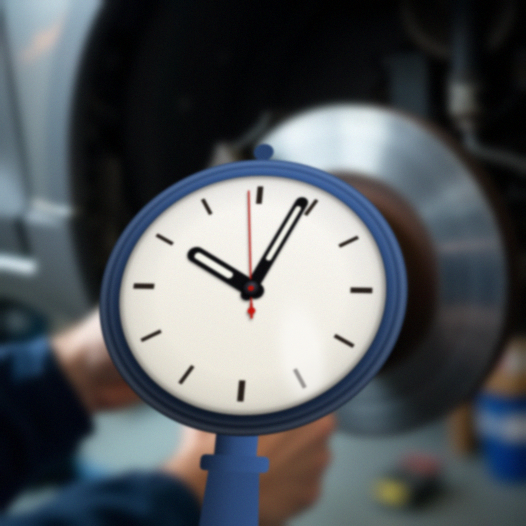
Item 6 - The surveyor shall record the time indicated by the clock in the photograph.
10:03:59
